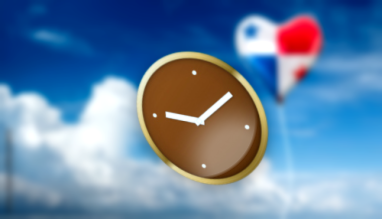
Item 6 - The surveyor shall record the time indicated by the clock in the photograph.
9:08
